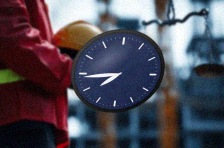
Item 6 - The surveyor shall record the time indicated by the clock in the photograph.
7:44
